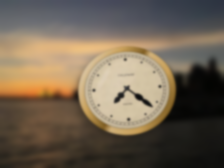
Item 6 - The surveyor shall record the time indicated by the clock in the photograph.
7:22
